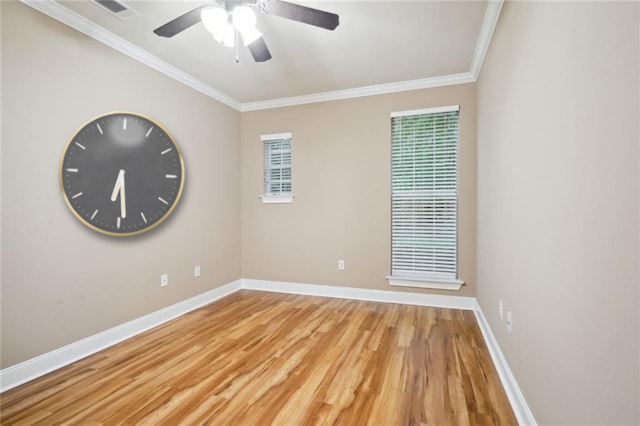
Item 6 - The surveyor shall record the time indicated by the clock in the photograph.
6:29
